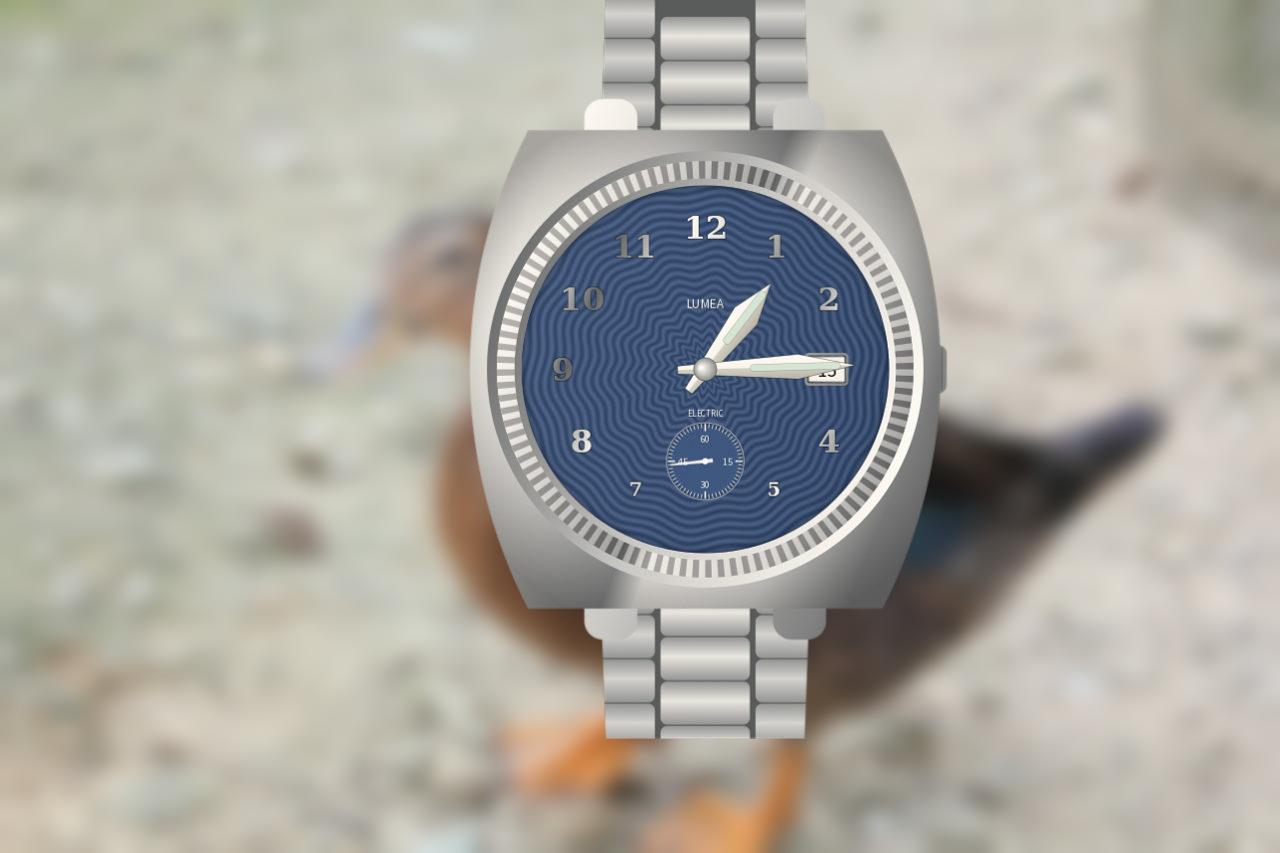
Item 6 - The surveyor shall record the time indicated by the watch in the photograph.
1:14:44
